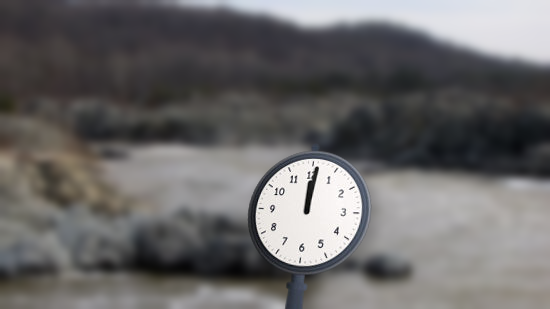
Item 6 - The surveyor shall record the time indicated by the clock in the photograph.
12:01
